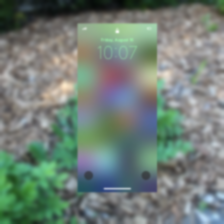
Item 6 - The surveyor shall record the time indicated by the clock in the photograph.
10:07
